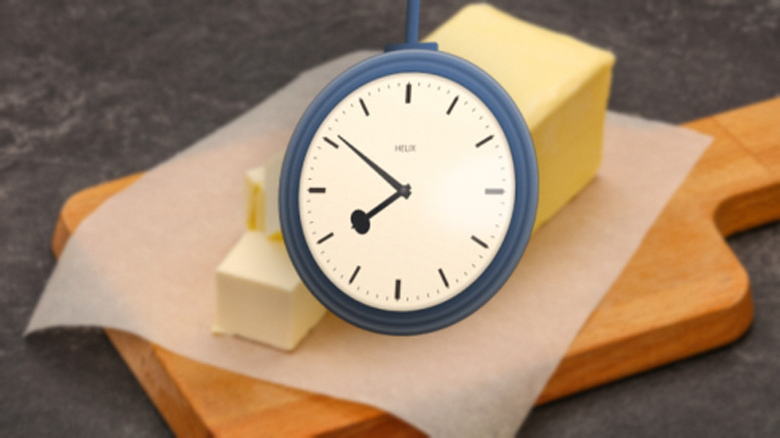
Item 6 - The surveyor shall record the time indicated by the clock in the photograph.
7:51
